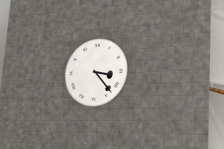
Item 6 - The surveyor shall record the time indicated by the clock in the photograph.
3:23
